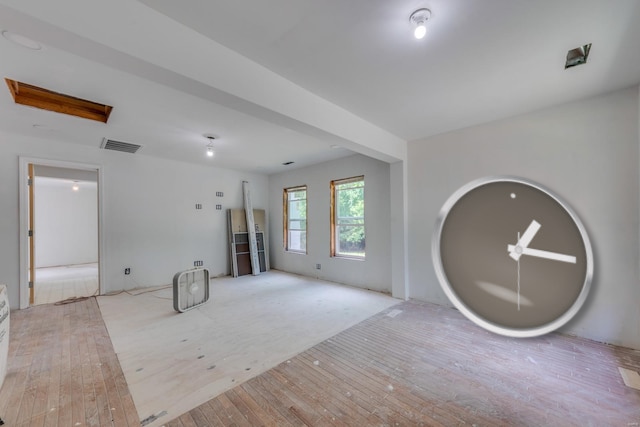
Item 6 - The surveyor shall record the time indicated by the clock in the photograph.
1:16:31
